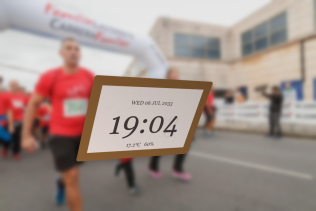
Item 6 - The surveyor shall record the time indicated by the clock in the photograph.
19:04
